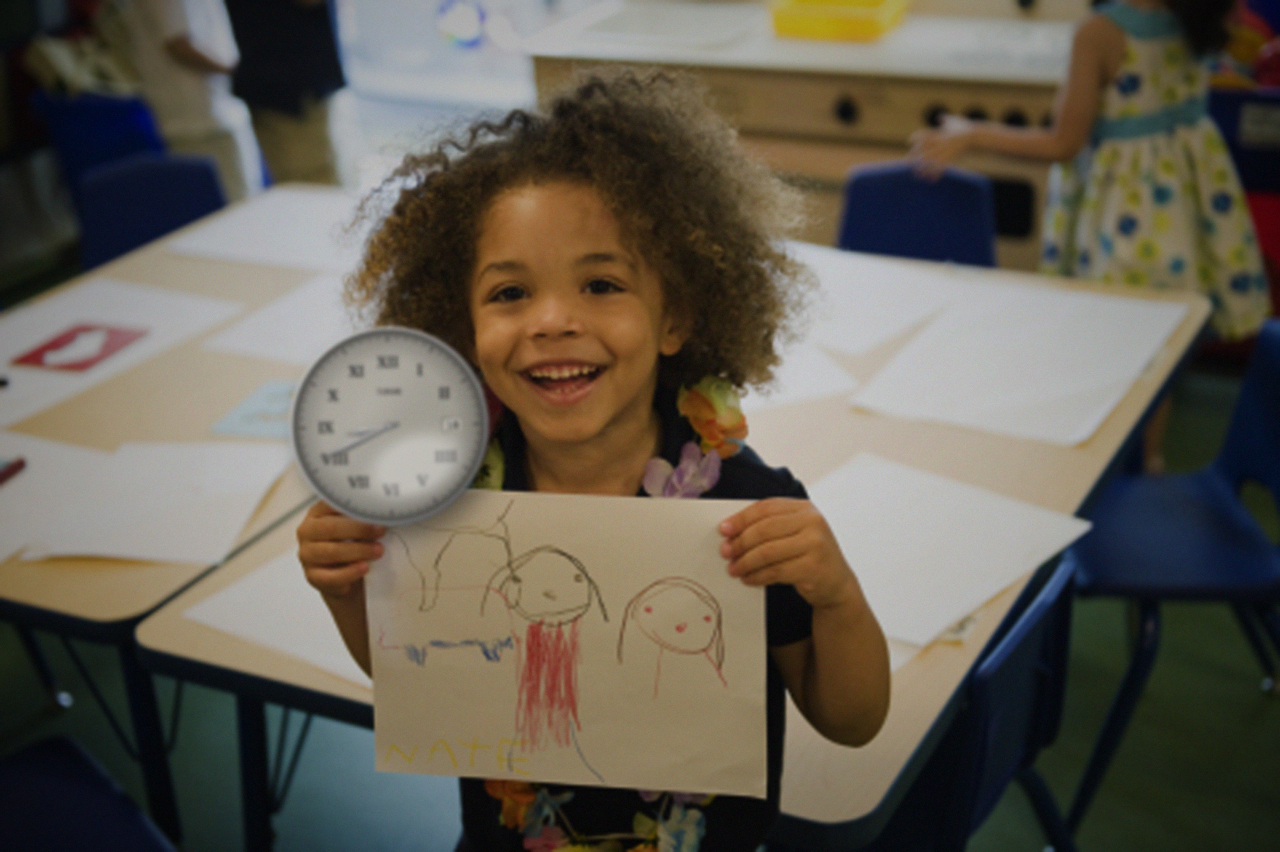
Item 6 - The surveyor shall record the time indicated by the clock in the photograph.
8:41
